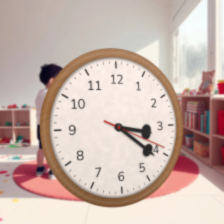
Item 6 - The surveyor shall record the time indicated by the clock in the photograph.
3:21:19
